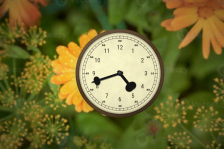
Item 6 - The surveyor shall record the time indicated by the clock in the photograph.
4:42
